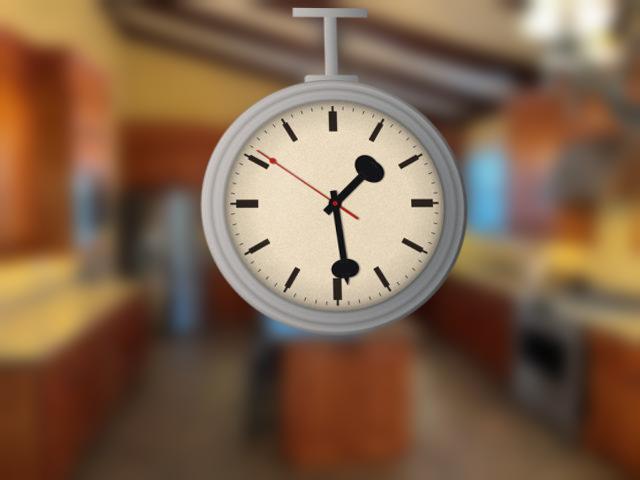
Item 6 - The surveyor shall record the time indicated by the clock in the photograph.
1:28:51
